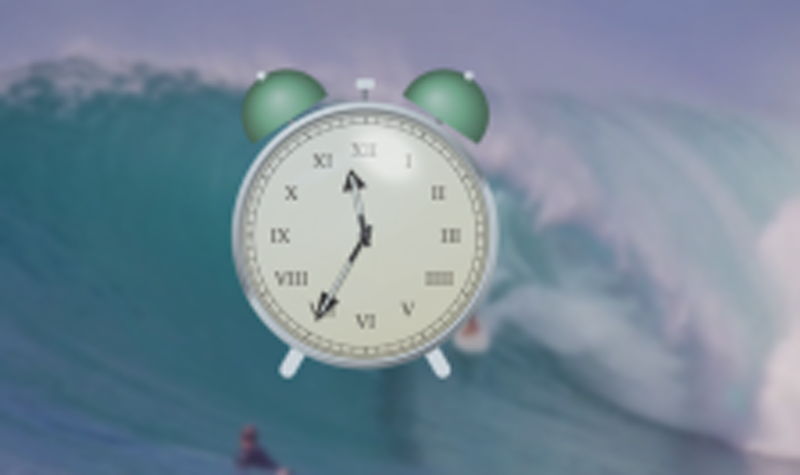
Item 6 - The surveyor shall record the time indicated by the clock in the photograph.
11:35
